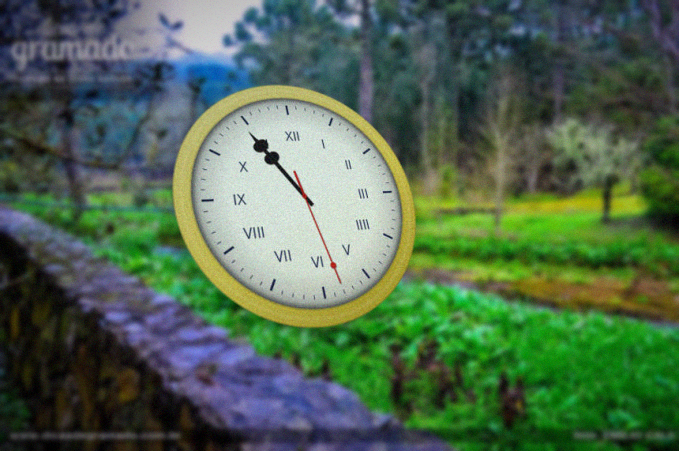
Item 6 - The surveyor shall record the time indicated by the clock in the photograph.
10:54:28
